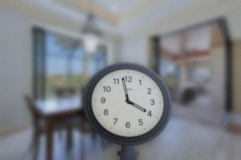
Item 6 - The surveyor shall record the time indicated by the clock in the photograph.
3:58
